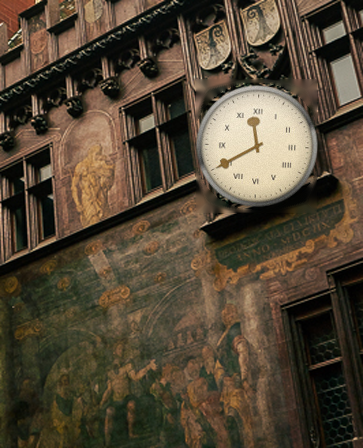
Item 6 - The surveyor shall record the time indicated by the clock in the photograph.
11:40
